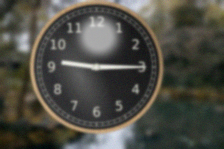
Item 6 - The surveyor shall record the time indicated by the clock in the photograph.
9:15
